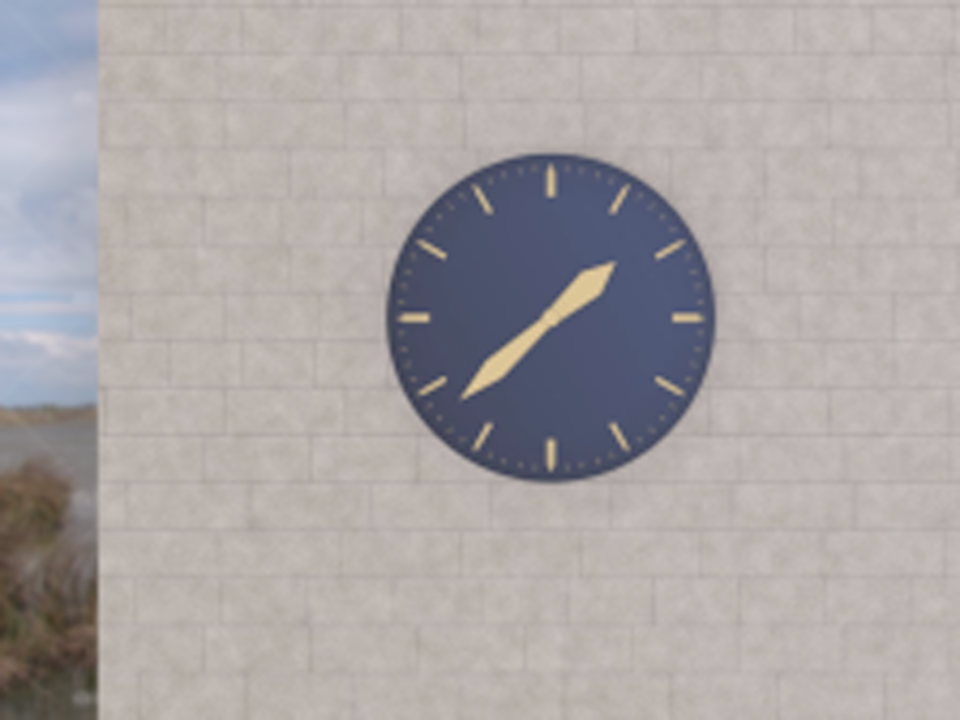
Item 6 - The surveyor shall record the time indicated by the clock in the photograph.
1:38
